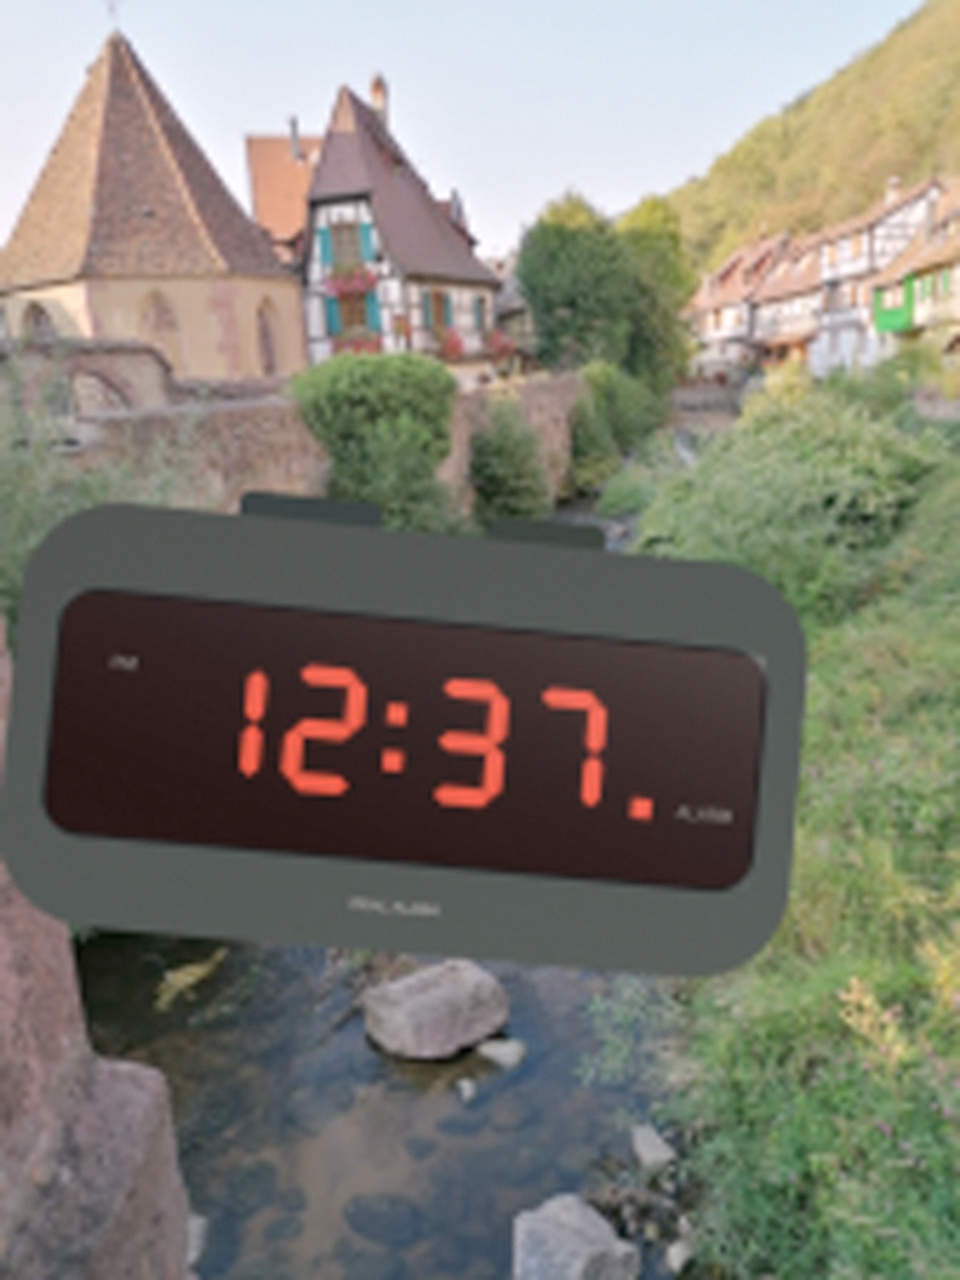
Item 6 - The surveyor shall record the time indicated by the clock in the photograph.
12:37
